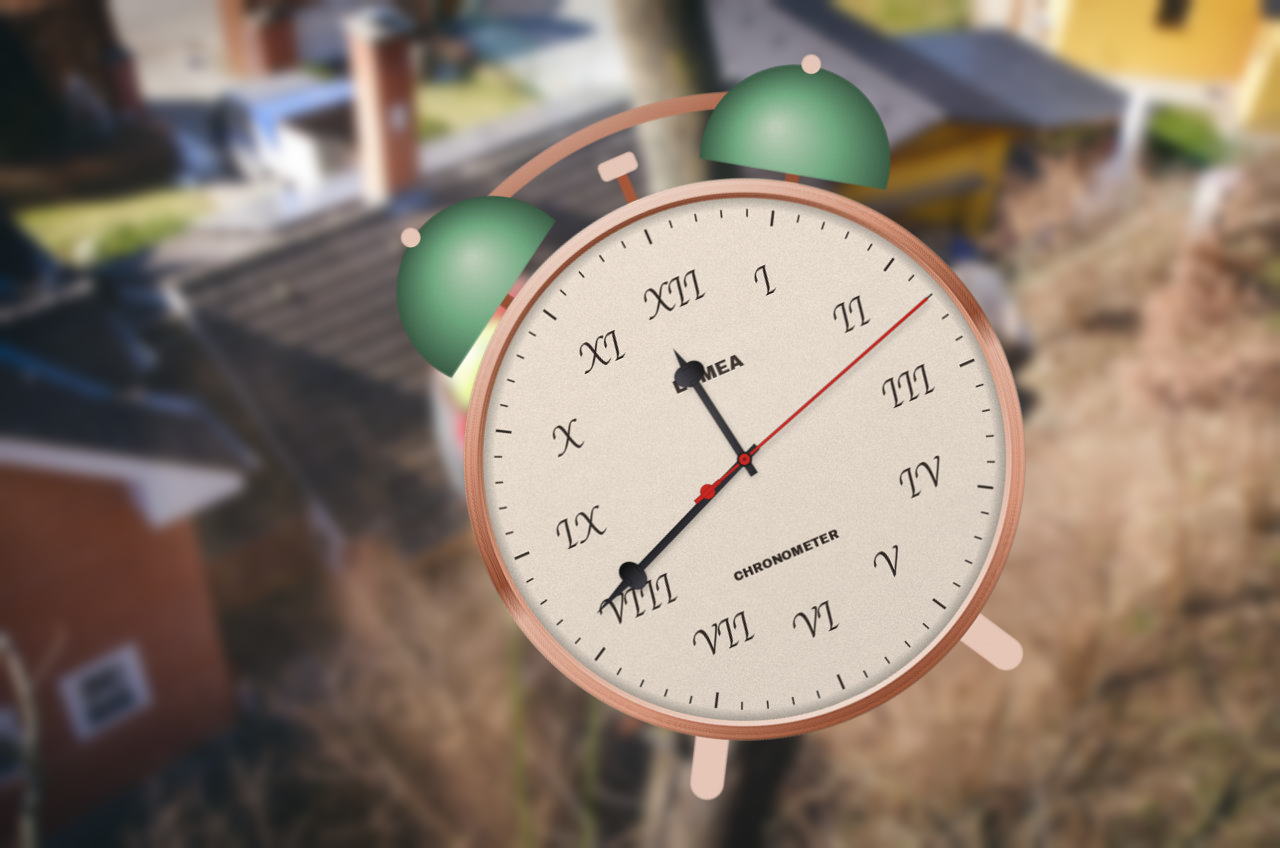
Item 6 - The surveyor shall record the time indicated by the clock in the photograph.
11:41:12
